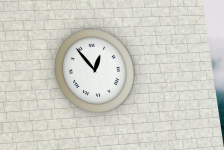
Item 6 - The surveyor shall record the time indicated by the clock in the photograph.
12:54
